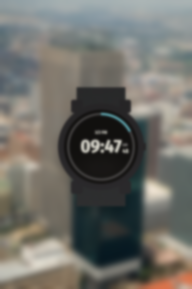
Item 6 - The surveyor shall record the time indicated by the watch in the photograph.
9:47
